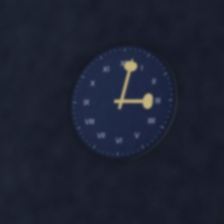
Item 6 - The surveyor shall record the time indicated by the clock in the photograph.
3:02
